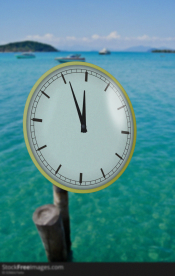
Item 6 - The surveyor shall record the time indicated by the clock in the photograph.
11:56
